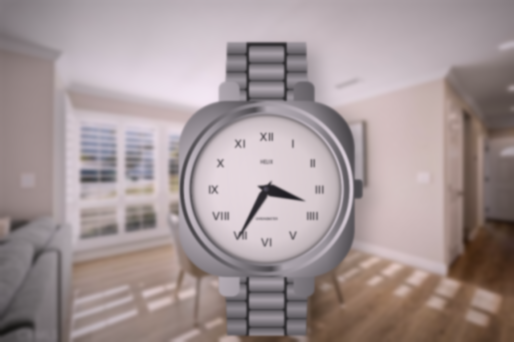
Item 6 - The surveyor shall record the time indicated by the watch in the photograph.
3:35
